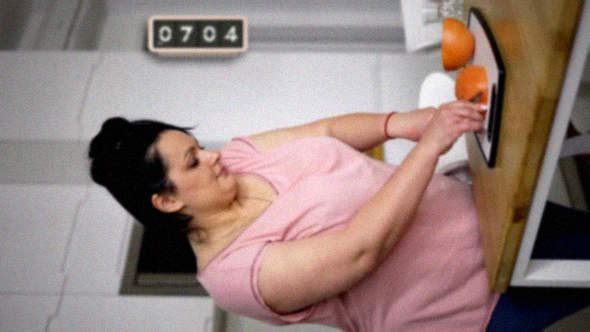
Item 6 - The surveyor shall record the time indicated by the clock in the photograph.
7:04
